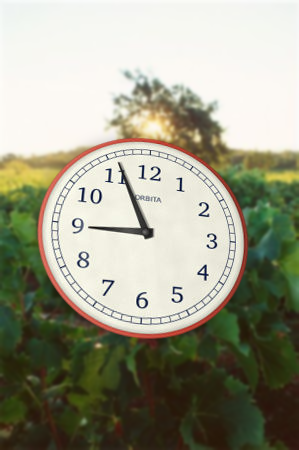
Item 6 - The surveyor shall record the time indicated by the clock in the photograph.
8:56
